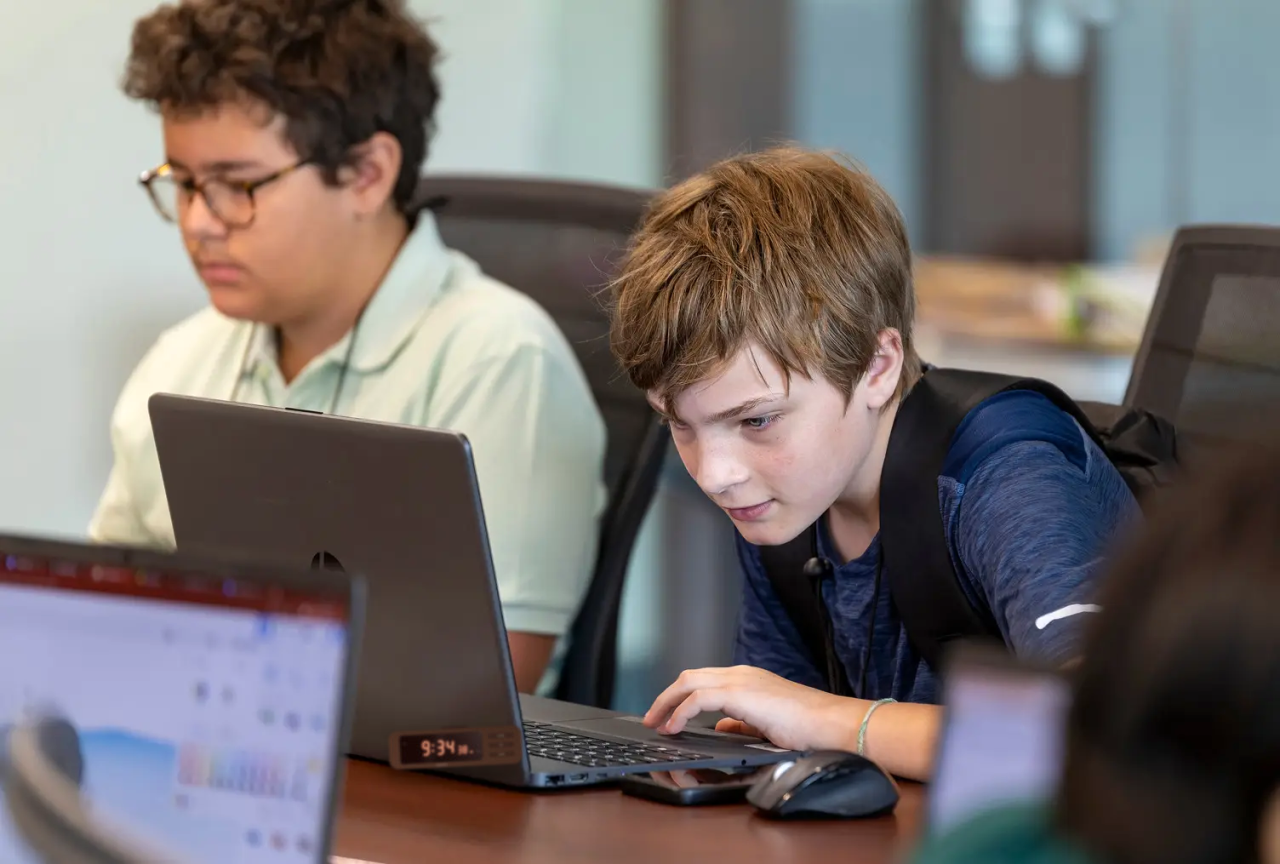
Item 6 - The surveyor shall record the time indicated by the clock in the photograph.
9:34
